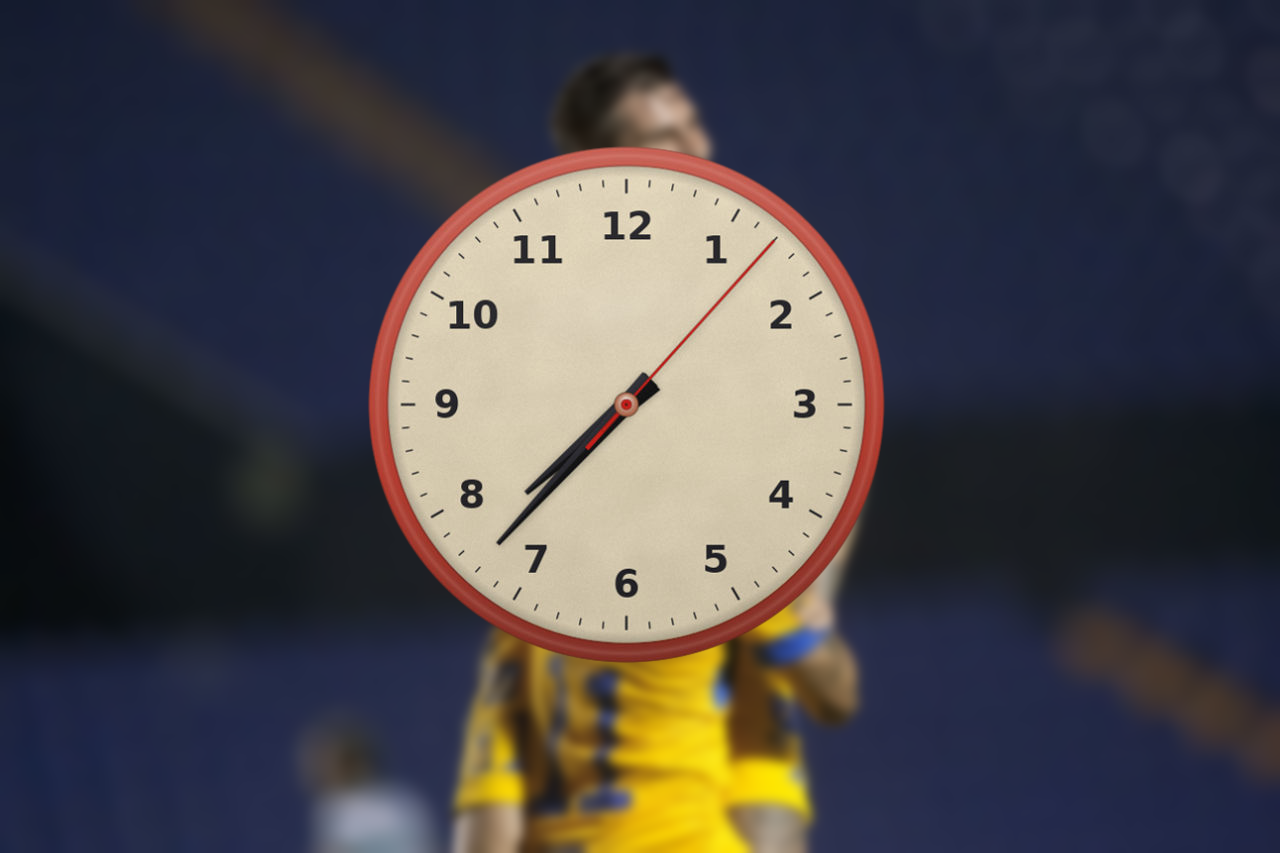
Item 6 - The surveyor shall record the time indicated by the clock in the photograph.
7:37:07
